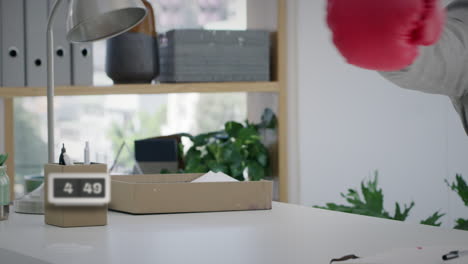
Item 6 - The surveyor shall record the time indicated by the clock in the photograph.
4:49
